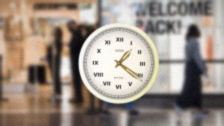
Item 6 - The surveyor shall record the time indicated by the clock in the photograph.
1:21
